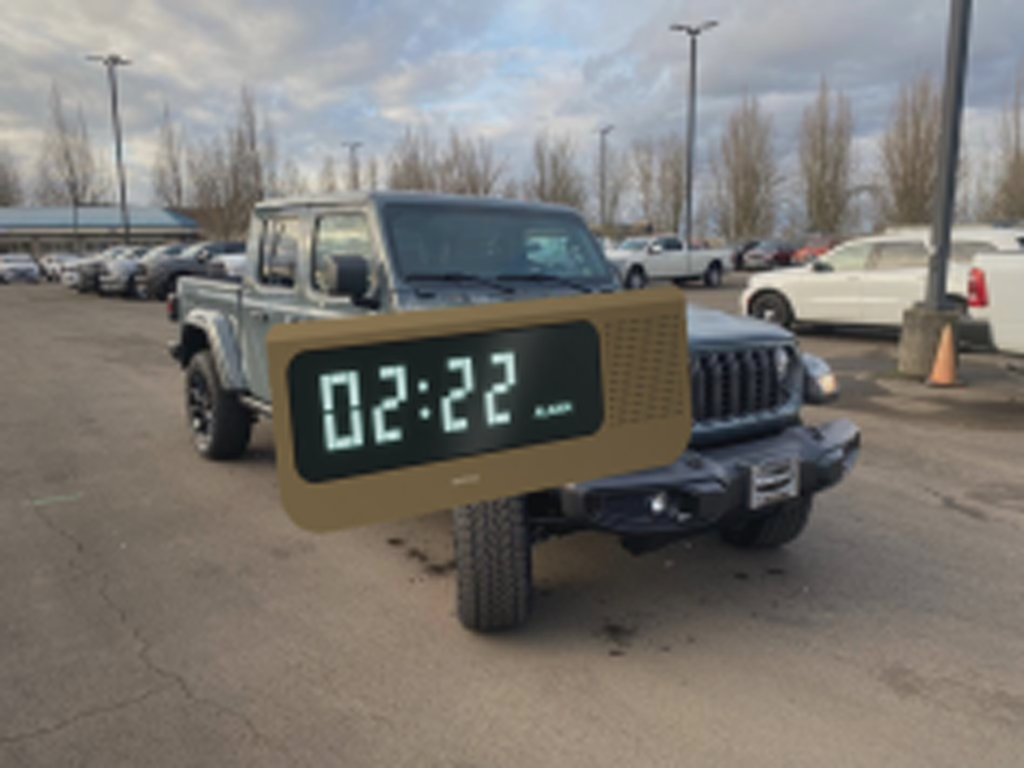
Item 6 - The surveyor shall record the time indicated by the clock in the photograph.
2:22
